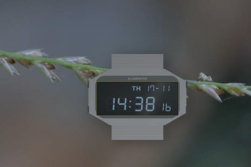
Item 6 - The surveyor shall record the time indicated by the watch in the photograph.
14:38:16
